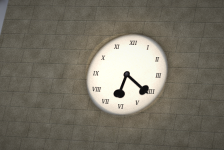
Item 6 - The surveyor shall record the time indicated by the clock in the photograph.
6:21
